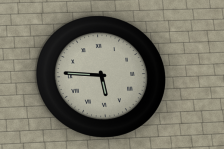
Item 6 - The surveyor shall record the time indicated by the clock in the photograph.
5:46
